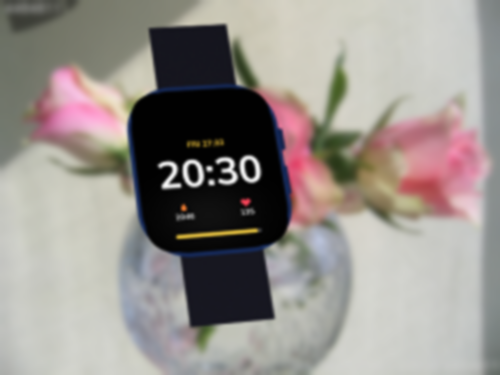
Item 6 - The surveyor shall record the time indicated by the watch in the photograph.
20:30
